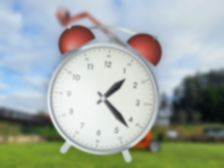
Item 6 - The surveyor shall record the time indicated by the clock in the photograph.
1:22
